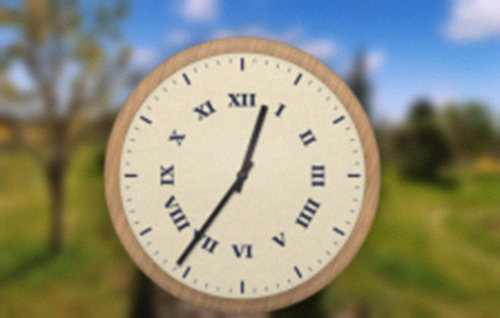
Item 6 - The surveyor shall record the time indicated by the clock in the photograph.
12:36
